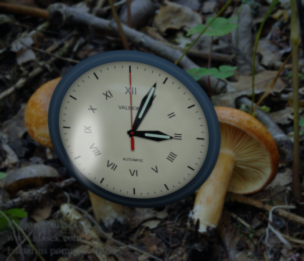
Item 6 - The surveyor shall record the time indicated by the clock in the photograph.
3:04:00
